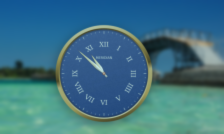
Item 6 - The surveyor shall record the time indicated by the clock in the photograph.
10:52
